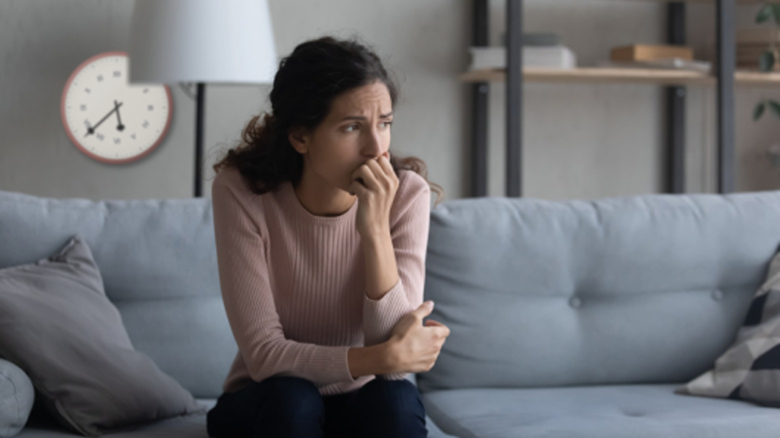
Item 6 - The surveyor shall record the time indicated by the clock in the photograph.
5:38
